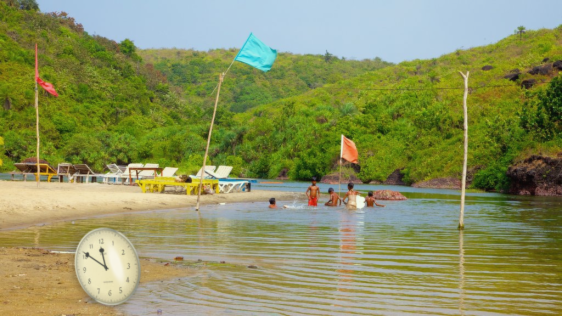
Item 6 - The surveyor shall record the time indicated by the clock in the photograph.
11:51
